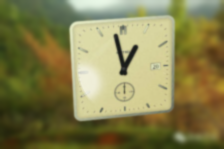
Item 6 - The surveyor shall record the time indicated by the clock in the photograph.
12:58
